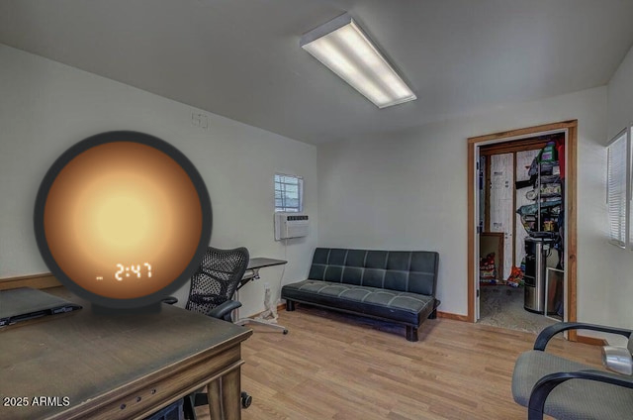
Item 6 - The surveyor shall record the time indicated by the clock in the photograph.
2:47
